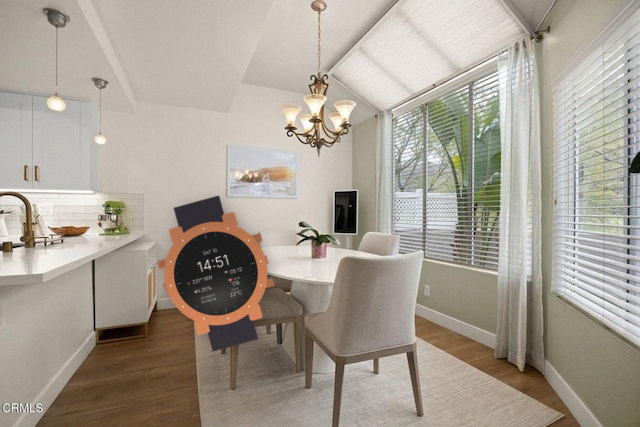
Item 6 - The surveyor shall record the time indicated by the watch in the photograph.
14:51
